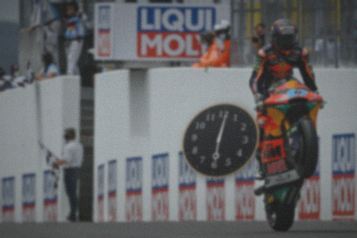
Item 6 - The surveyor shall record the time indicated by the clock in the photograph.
6:01
